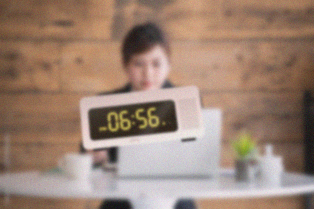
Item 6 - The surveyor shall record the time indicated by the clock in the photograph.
6:56
